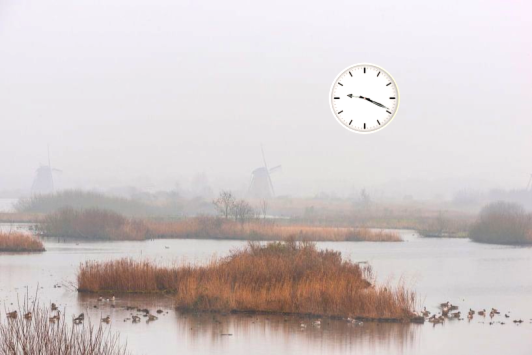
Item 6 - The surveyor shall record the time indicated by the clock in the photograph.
9:19
